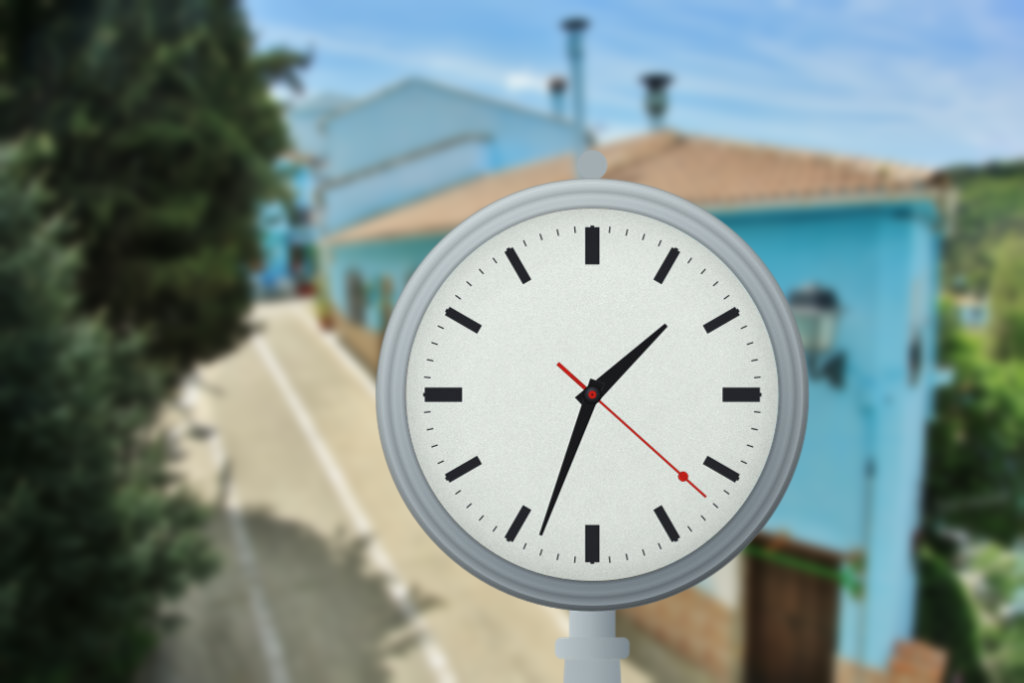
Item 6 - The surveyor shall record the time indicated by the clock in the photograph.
1:33:22
